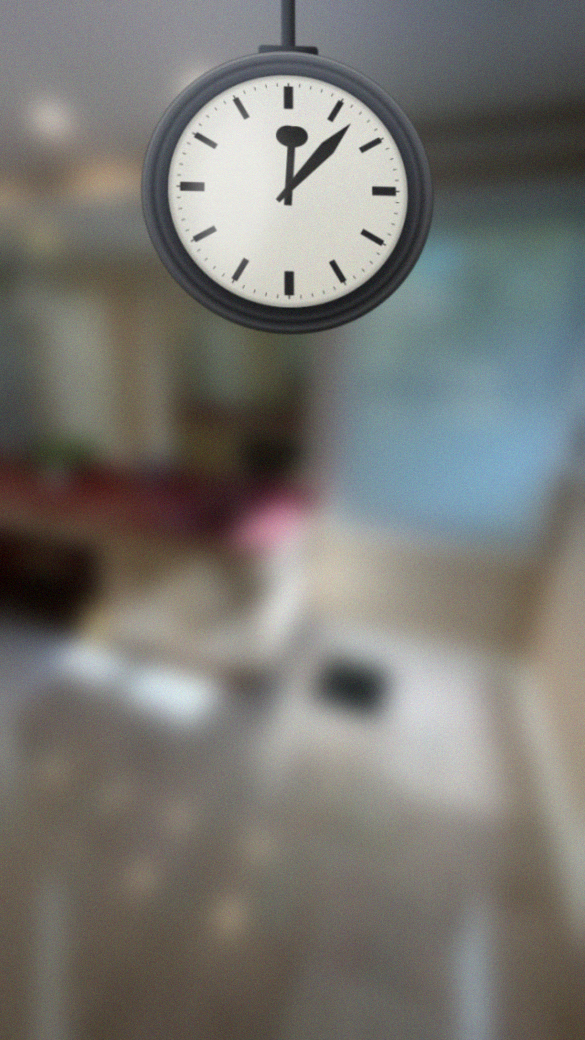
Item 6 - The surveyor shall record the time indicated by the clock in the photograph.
12:07
